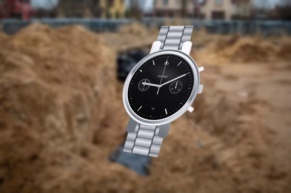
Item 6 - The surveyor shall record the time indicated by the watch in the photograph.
9:10
